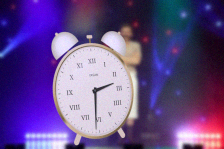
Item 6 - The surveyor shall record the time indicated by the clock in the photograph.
2:31
